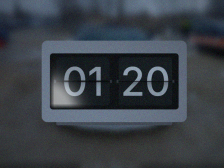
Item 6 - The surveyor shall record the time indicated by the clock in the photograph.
1:20
